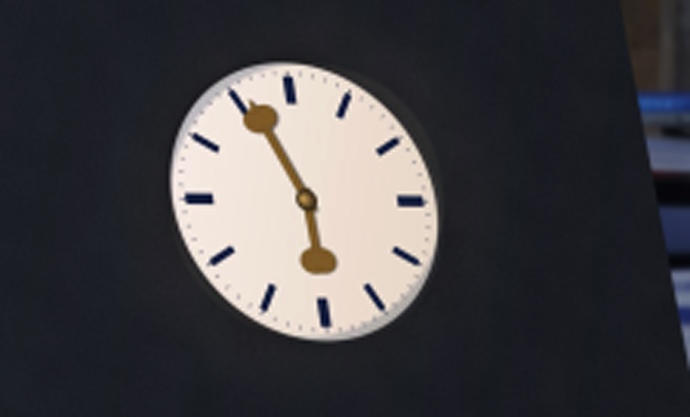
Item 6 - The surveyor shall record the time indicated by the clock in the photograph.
5:56
